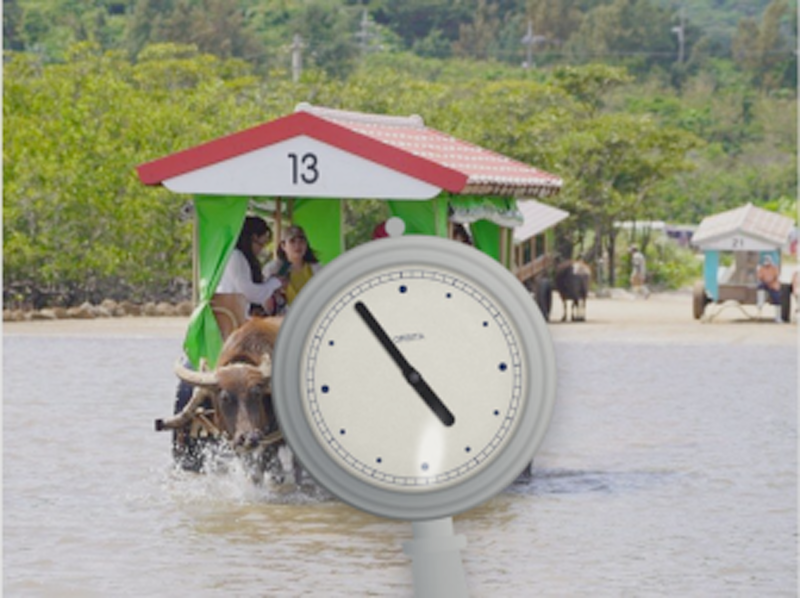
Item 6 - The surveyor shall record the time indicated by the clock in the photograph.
4:55
